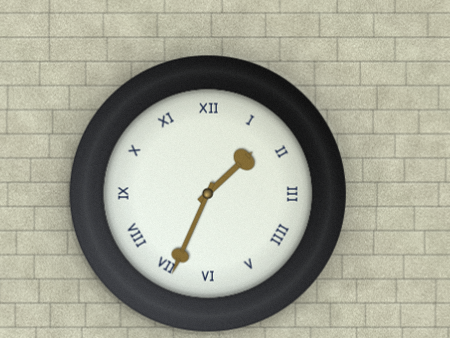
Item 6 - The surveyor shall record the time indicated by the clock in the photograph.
1:34
